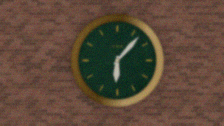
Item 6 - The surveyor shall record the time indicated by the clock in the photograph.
6:07
